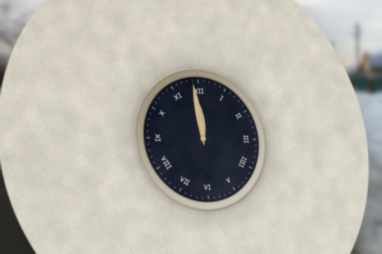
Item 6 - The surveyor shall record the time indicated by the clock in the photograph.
11:59
